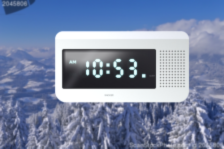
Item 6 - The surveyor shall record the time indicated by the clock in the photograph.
10:53
